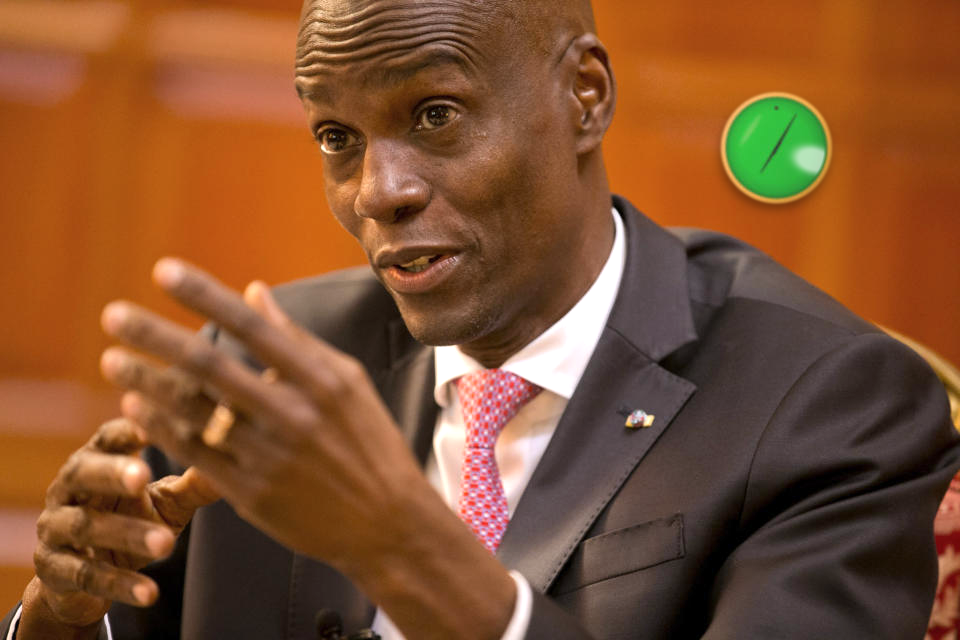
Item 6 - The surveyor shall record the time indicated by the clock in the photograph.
7:05
